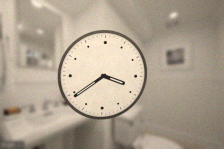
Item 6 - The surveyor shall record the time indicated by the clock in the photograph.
3:39
